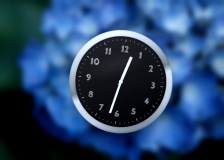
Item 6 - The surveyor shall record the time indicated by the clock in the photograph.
12:32
